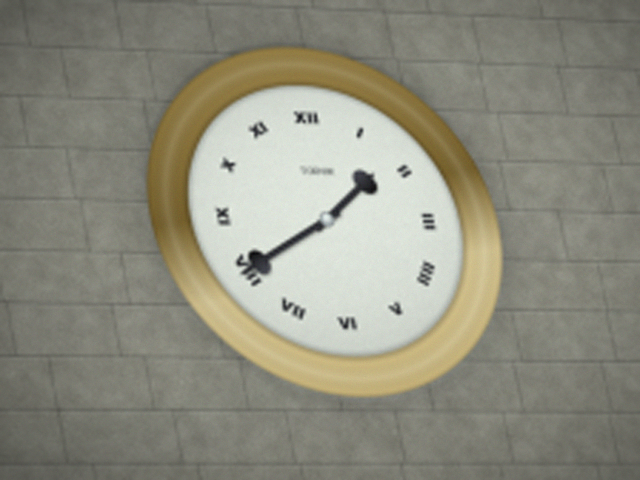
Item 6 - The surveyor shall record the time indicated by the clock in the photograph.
1:40
